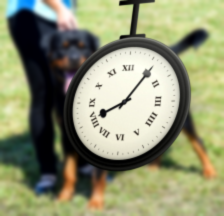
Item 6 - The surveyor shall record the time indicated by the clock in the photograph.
8:06
